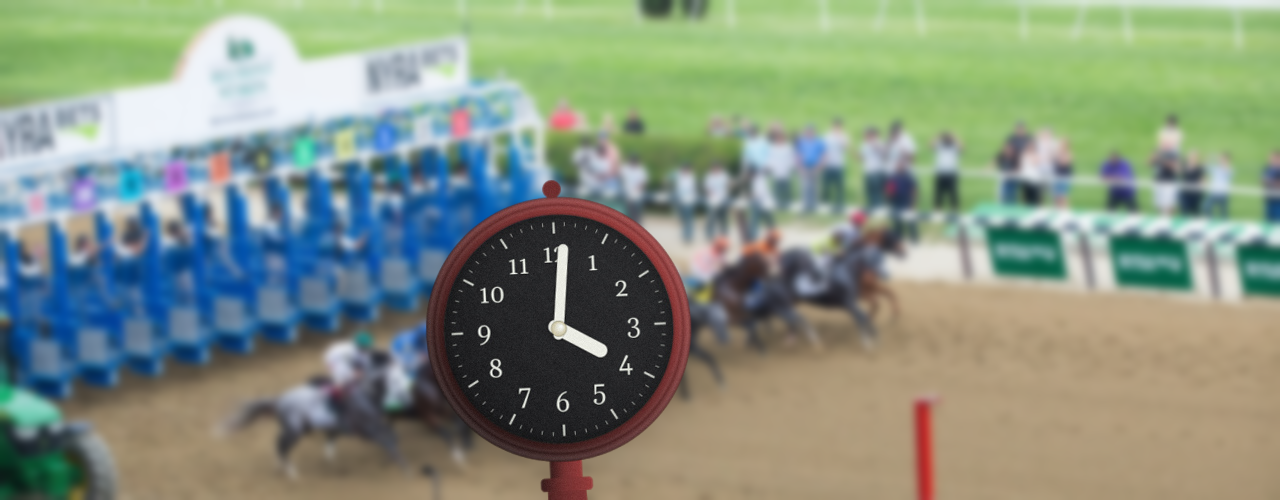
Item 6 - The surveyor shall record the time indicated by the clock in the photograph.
4:01
